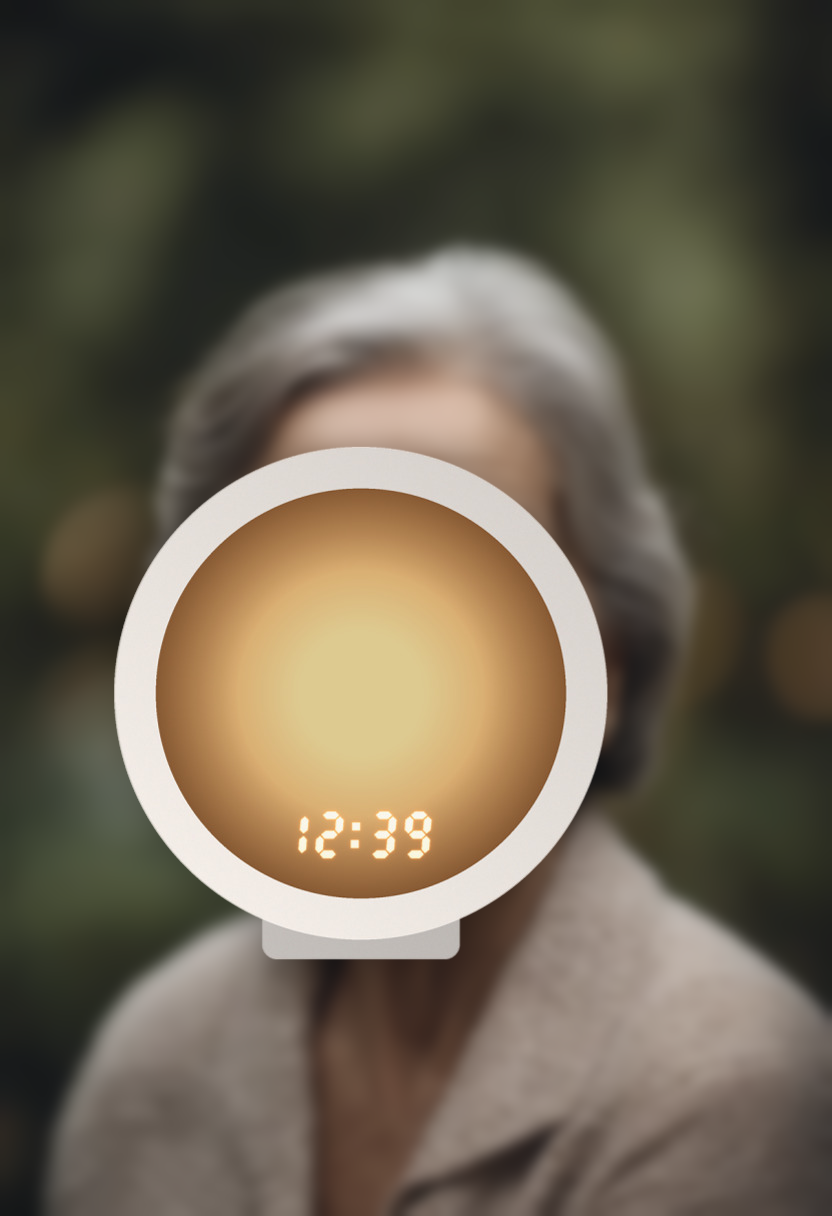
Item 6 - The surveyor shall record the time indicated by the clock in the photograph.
12:39
